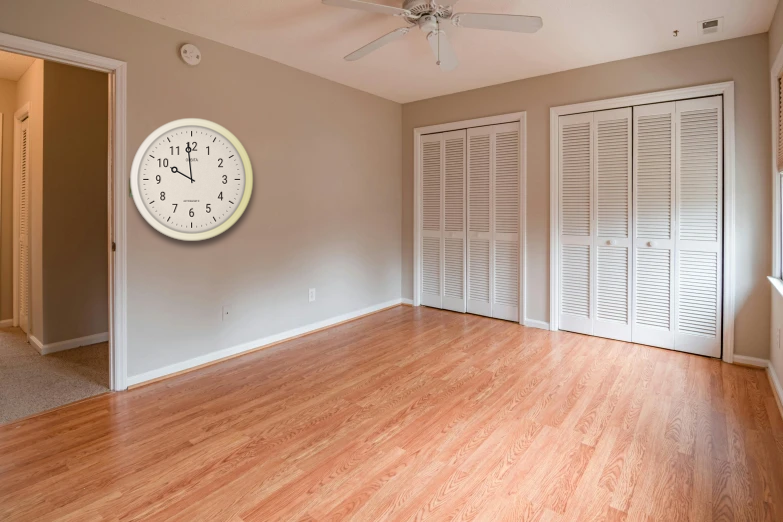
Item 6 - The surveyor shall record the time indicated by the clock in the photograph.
9:59
